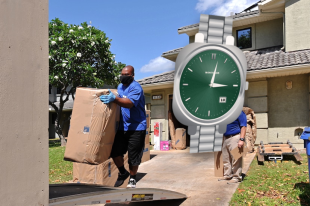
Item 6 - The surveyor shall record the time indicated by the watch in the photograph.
3:02
